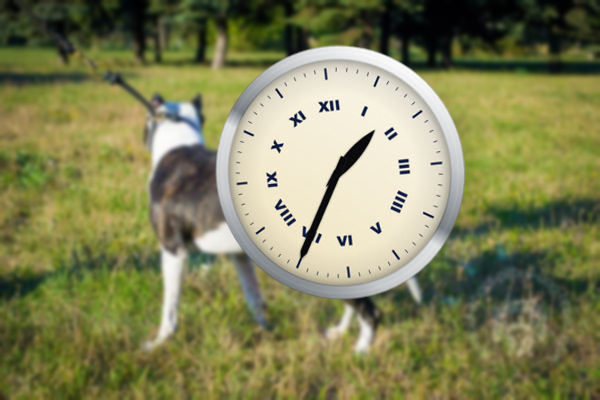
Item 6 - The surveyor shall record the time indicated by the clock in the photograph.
1:35
